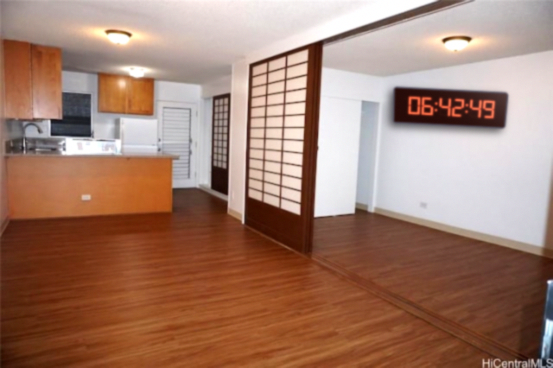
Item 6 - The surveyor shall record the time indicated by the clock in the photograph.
6:42:49
